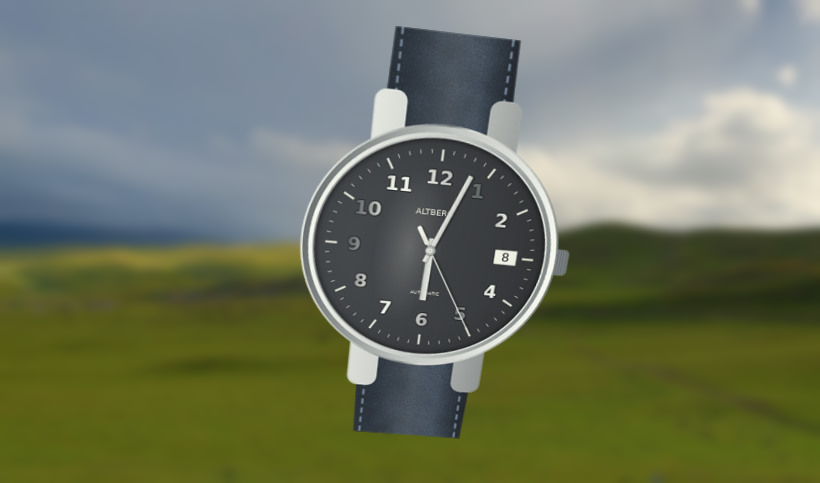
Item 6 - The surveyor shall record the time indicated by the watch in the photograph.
6:03:25
